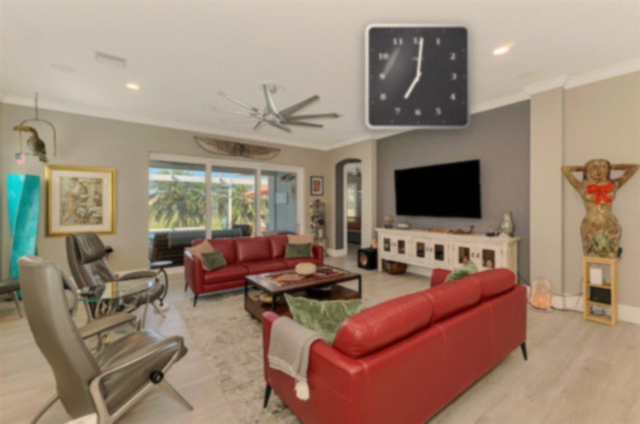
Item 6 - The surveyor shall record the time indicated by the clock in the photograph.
7:01
